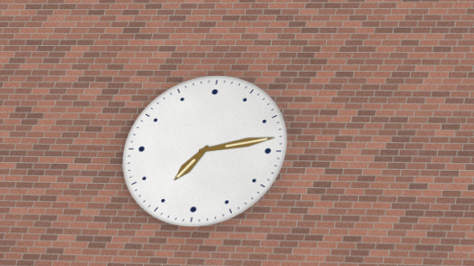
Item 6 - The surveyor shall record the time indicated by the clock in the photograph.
7:13
